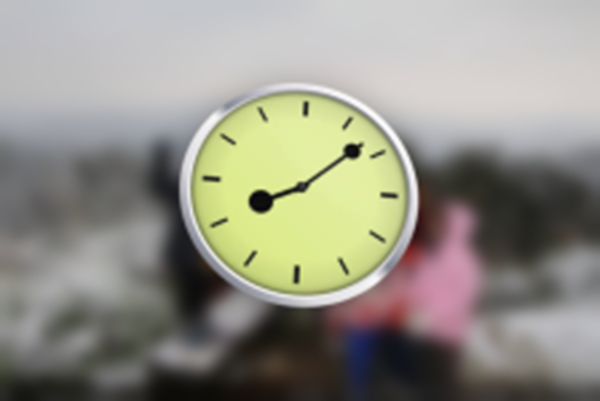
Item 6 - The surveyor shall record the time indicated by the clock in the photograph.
8:08
